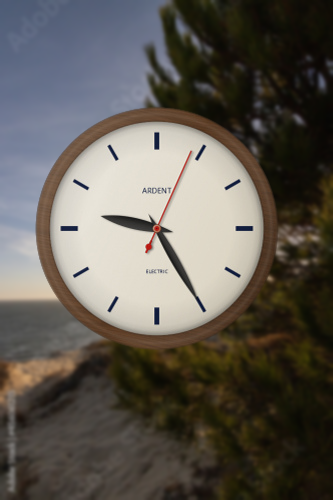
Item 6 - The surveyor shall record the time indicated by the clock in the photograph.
9:25:04
